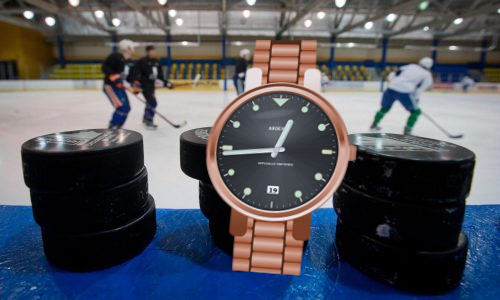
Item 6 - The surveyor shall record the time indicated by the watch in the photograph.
12:44
